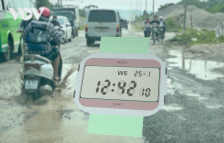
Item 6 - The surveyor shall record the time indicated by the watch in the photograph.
12:42:10
